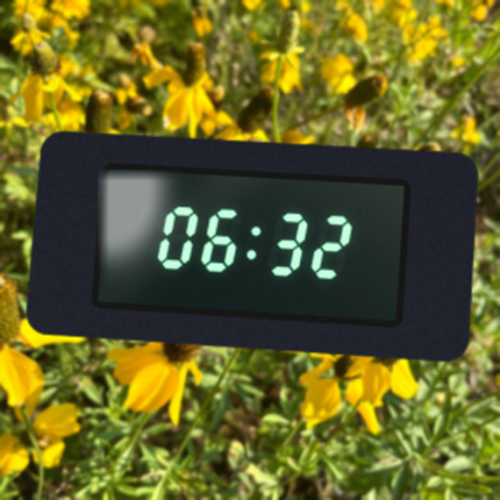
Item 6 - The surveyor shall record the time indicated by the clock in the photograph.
6:32
